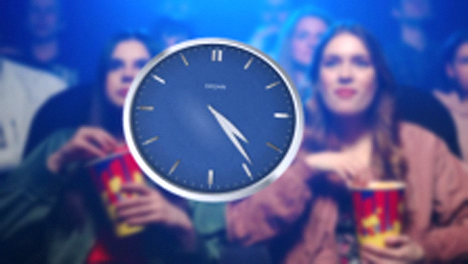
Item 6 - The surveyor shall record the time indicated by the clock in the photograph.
4:24
